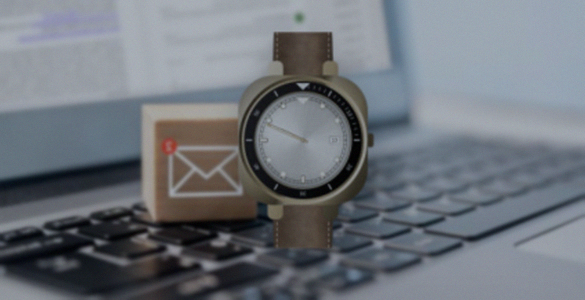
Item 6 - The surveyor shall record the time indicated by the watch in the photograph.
9:49
